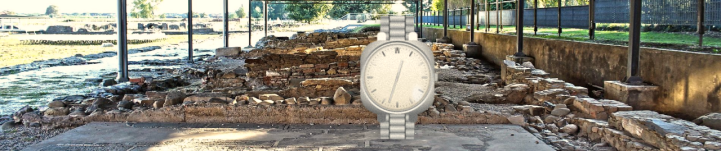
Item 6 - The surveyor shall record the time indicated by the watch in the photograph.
12:33
